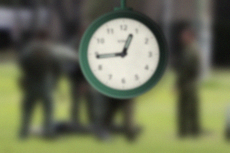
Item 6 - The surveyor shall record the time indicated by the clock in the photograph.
12:44
